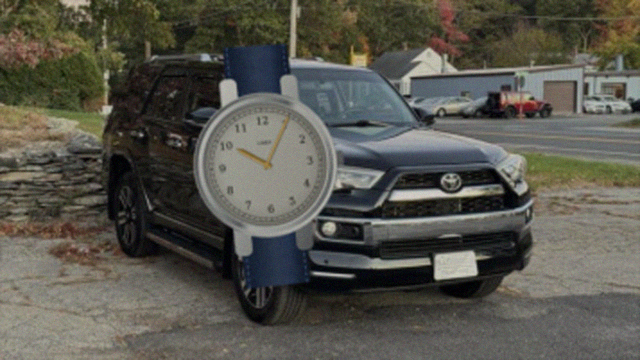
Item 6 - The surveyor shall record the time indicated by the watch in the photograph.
10:05
